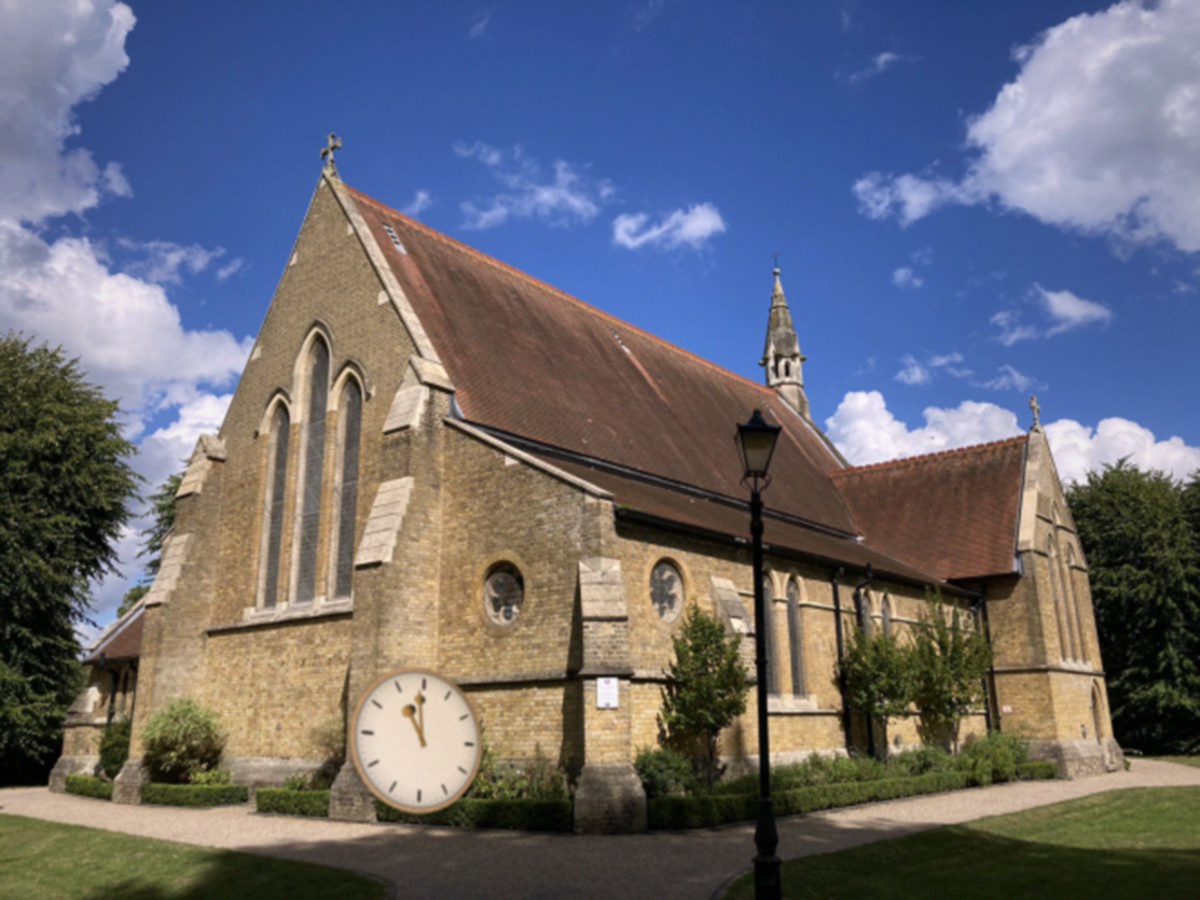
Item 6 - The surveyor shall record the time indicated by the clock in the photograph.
10:59
